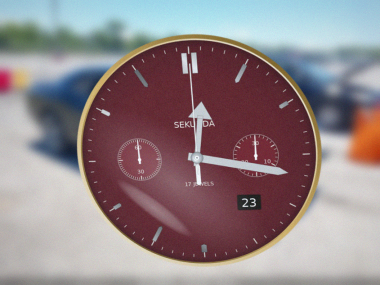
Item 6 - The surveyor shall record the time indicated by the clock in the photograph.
12:17
